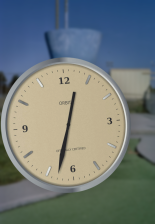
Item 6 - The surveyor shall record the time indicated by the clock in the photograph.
12:33
